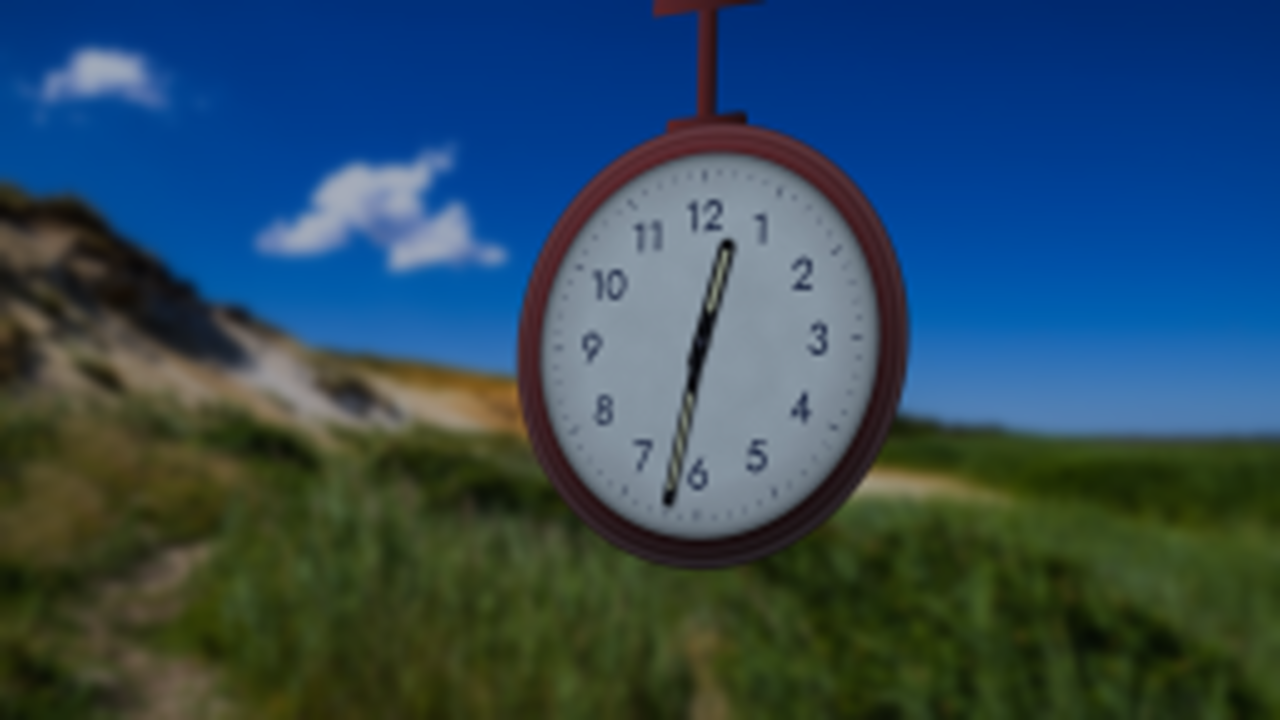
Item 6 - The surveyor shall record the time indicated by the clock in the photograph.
12:32
